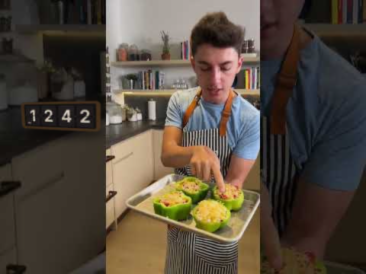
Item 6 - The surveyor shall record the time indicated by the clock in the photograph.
12:42
